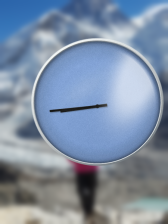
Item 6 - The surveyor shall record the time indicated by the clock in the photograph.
8:44
